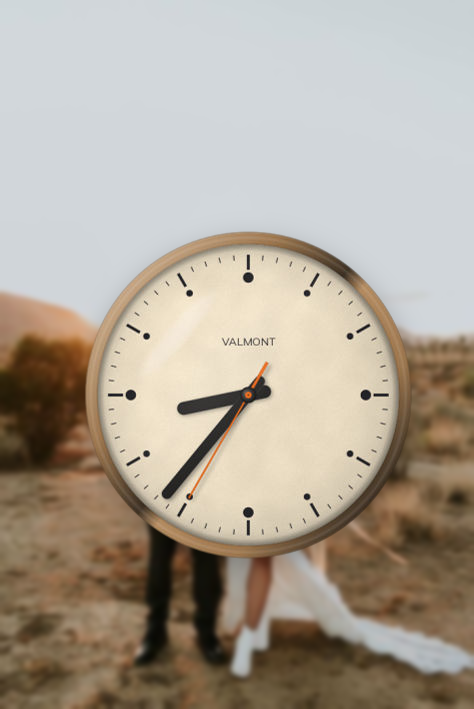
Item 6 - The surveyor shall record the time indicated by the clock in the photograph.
8:36:35
